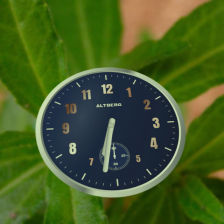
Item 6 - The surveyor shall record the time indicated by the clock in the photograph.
6:32
